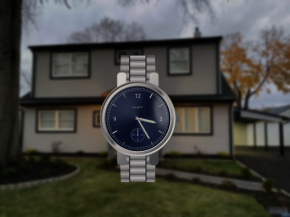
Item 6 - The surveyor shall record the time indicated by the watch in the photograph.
3:25
